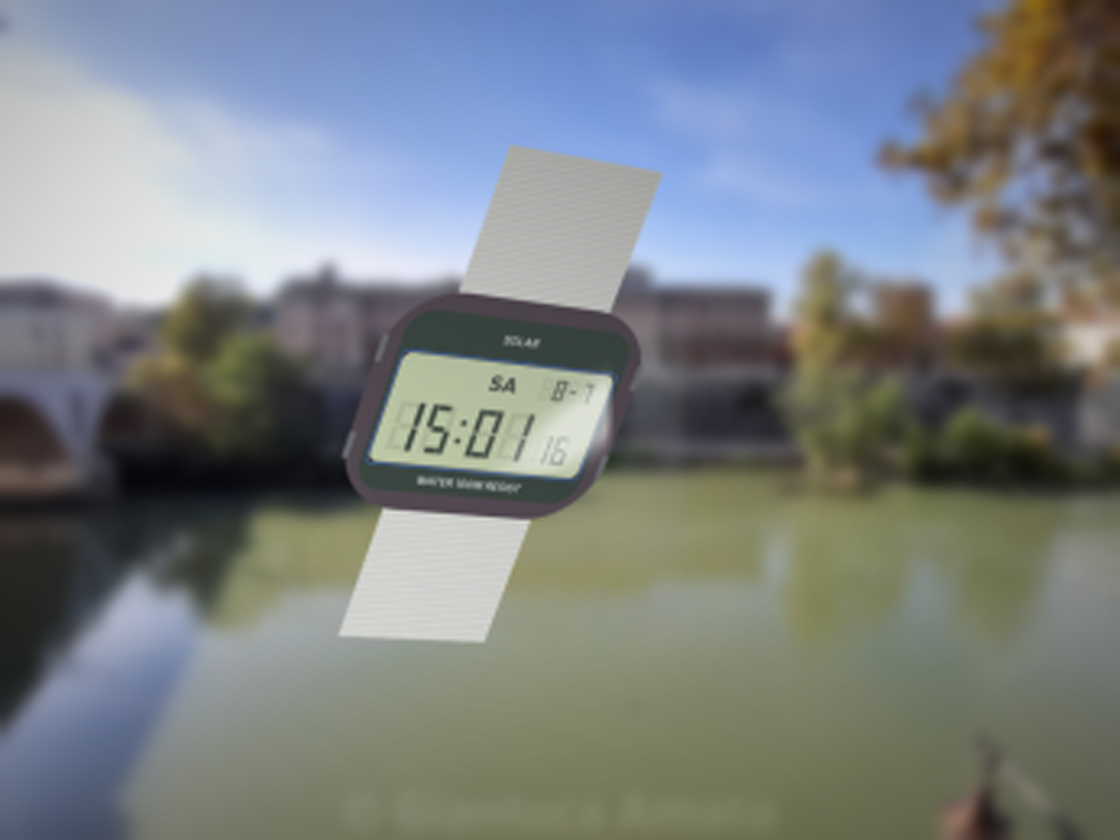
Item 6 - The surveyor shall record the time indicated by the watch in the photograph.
15:01:16
